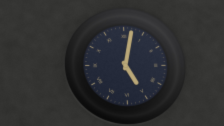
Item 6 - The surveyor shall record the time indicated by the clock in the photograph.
5:02
